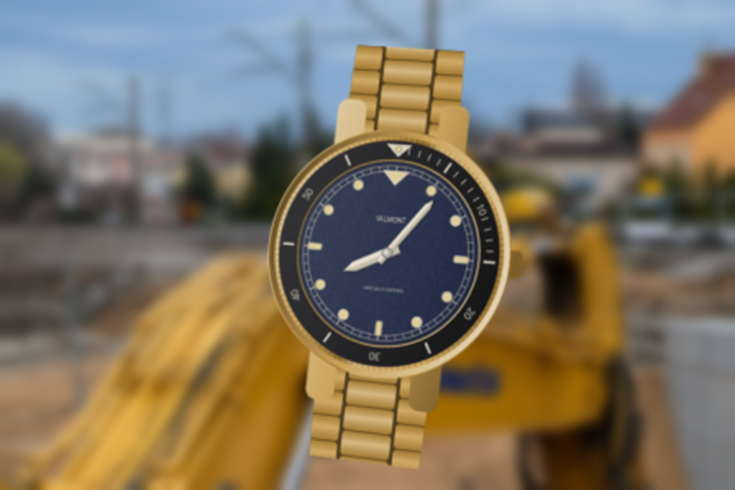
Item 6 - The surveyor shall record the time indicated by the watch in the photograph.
8:06
